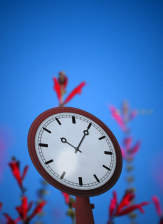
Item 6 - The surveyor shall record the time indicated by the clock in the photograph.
10:05
